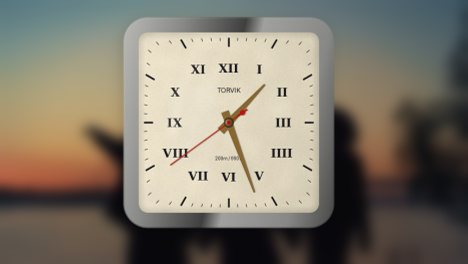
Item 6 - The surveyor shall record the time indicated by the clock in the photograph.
1:26:39
